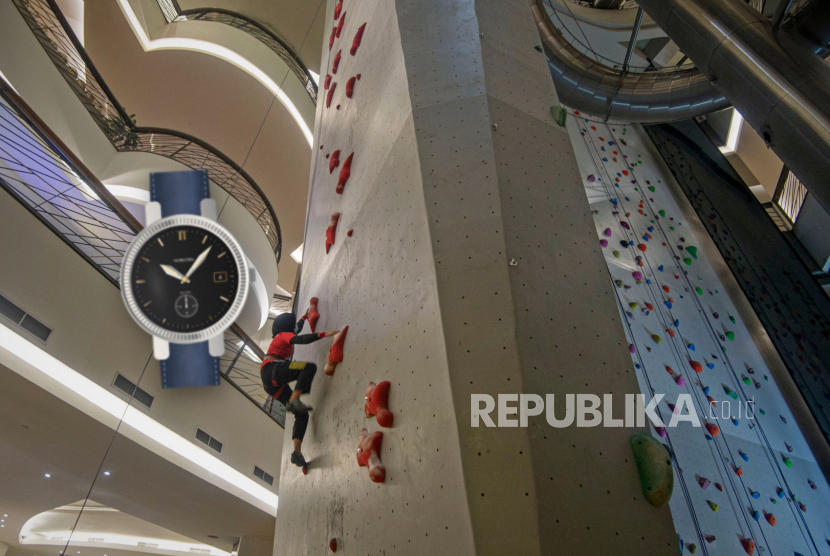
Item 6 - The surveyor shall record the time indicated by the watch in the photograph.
10:07
